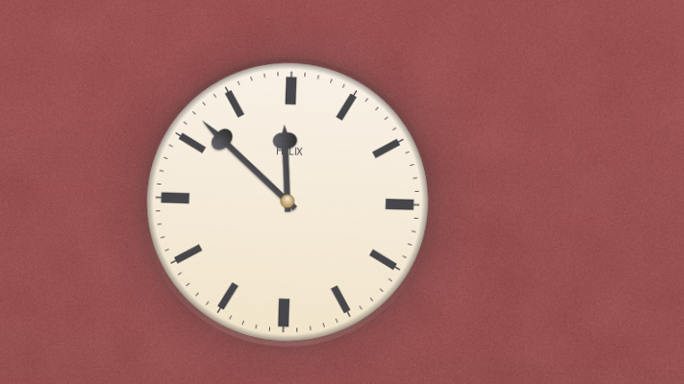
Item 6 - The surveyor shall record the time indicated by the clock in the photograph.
11:52
